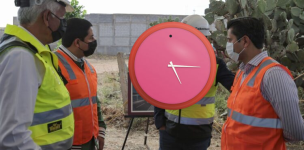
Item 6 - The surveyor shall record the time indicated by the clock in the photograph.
5:16
